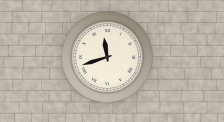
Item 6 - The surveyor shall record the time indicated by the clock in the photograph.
11:42
